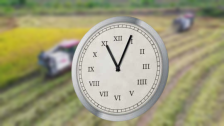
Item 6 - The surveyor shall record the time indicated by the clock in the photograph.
11:04
